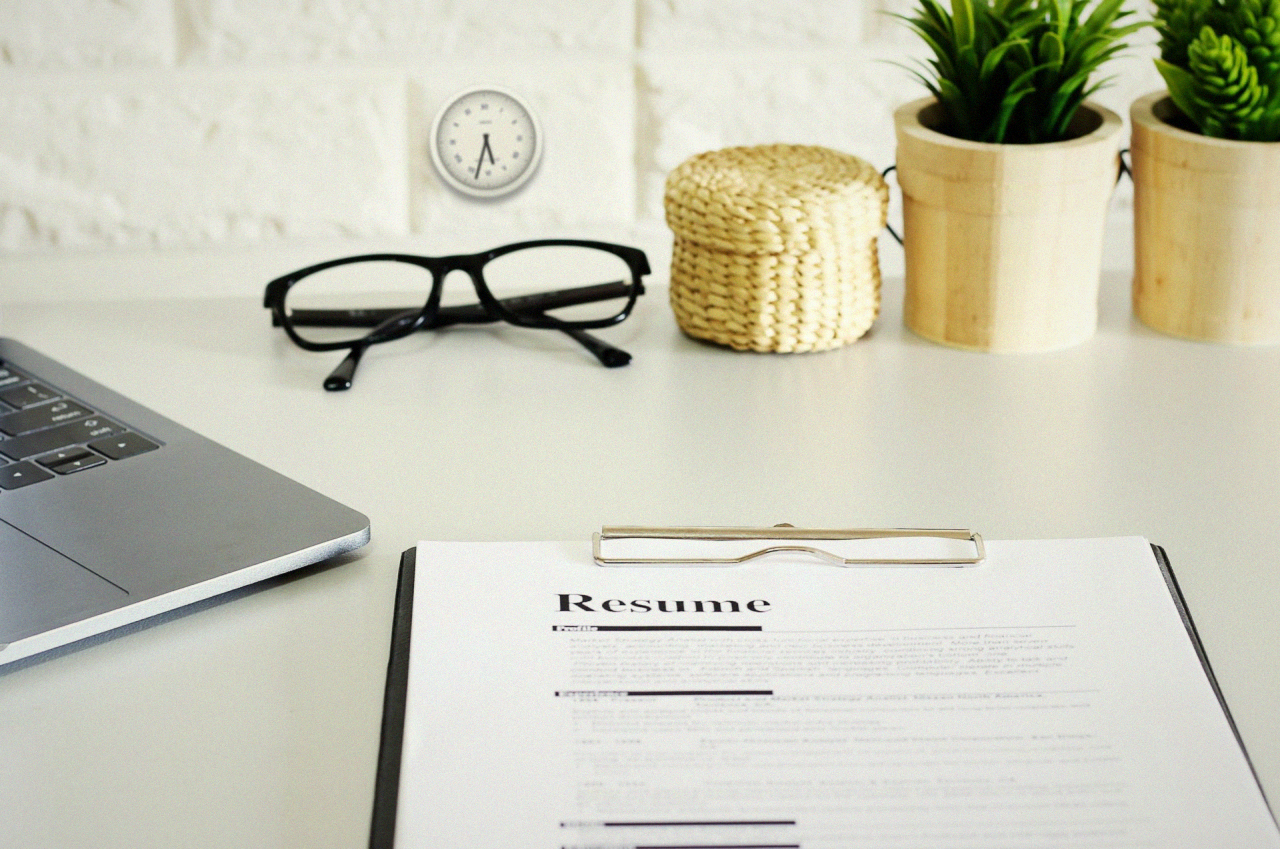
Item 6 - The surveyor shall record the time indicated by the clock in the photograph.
5:33
